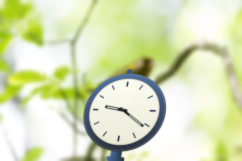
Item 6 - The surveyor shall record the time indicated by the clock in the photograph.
9:21
